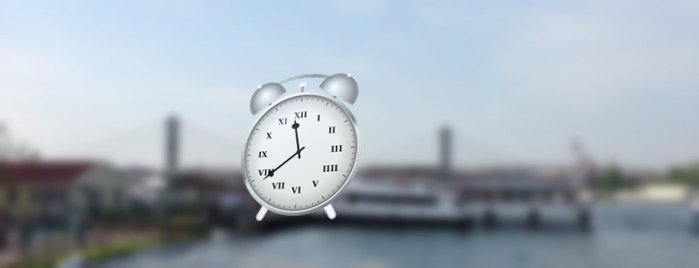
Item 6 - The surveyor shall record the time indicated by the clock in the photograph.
11:39
